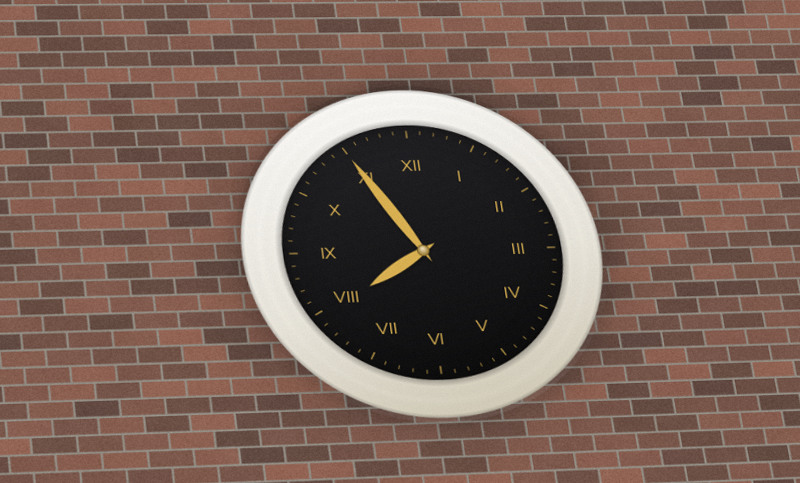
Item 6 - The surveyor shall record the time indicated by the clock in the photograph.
7:55
